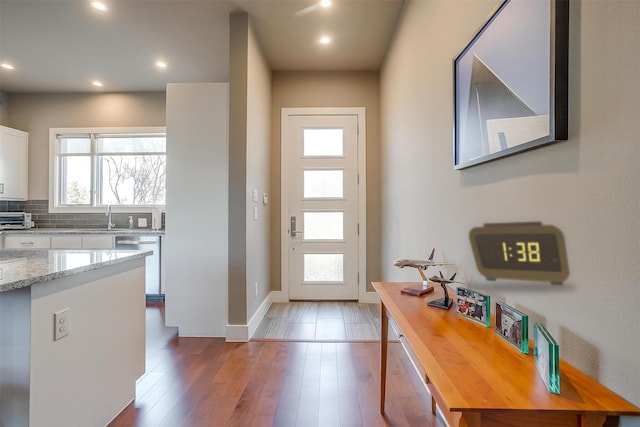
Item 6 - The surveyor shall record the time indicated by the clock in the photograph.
1:38
